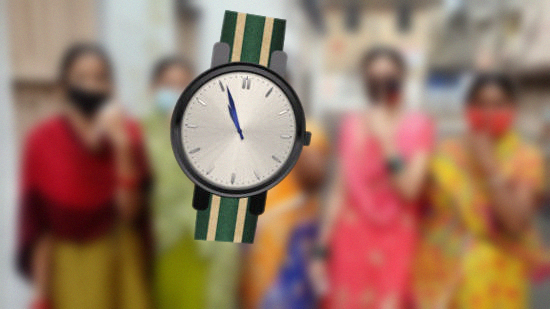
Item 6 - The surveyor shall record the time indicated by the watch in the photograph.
10:56
